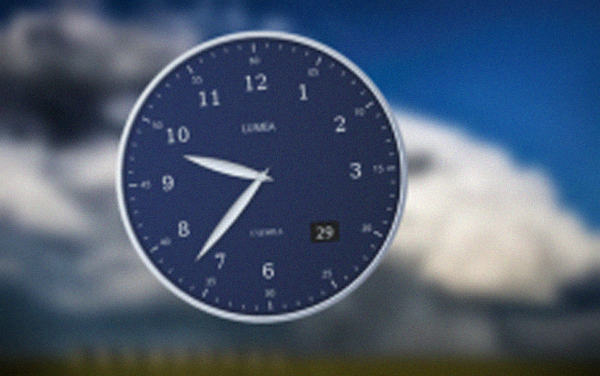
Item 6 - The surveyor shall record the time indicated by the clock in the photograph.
9:37
